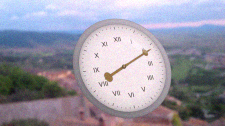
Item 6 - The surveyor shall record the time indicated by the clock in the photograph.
8:11
